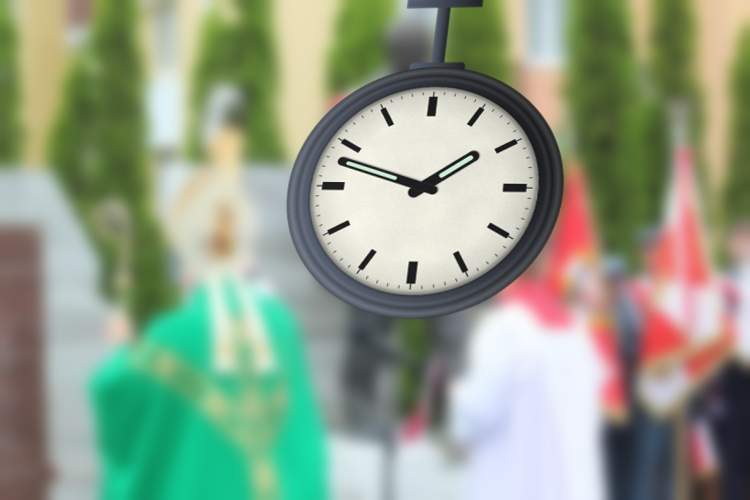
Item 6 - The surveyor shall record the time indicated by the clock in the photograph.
1:48
